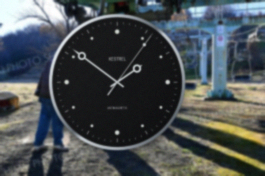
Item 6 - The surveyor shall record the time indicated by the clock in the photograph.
1:51:06
